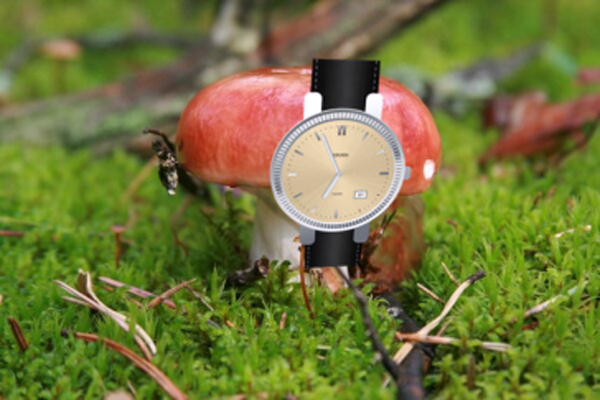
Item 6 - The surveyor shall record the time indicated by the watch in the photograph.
6:56
